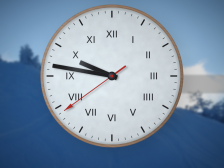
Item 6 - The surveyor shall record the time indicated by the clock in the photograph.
9:46:39
